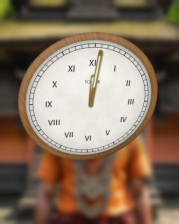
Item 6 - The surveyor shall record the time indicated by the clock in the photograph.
12:01
